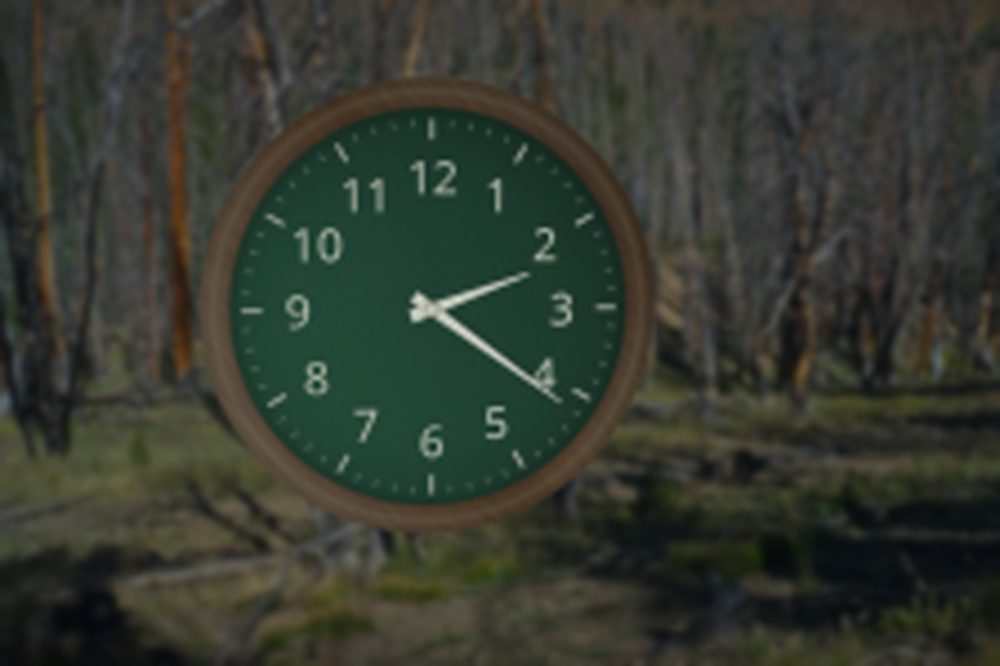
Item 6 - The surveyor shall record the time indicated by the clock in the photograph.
2:21
